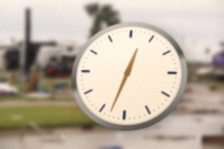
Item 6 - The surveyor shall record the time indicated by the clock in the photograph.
12:33
